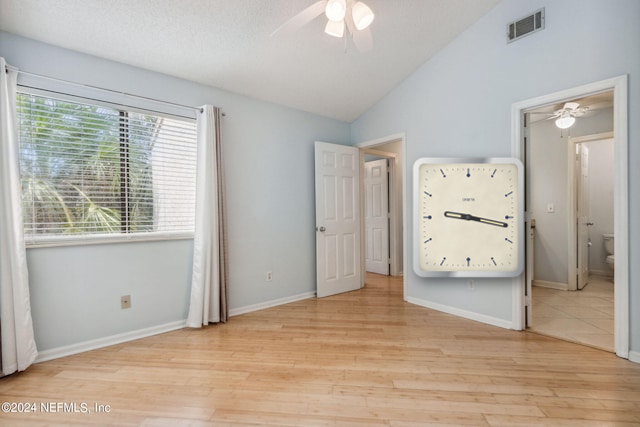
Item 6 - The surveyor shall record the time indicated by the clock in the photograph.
9:17
